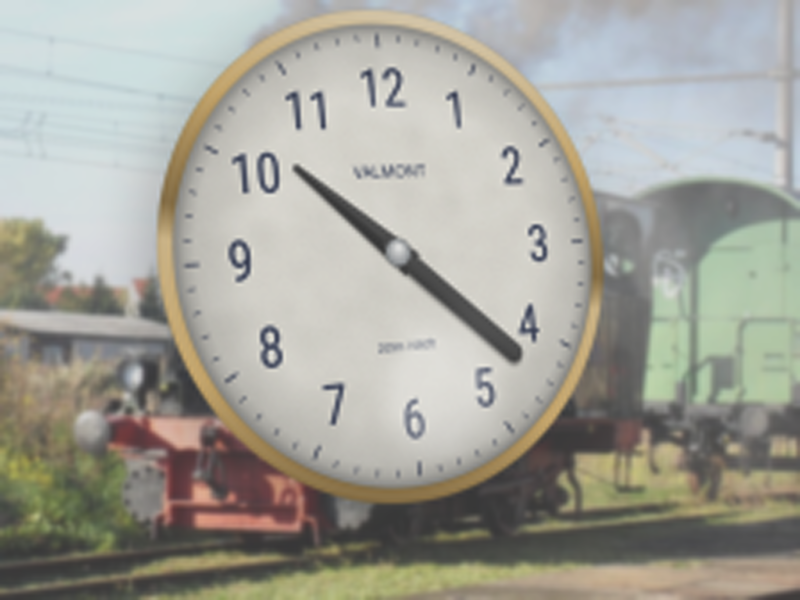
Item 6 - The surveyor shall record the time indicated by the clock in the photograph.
10:22
